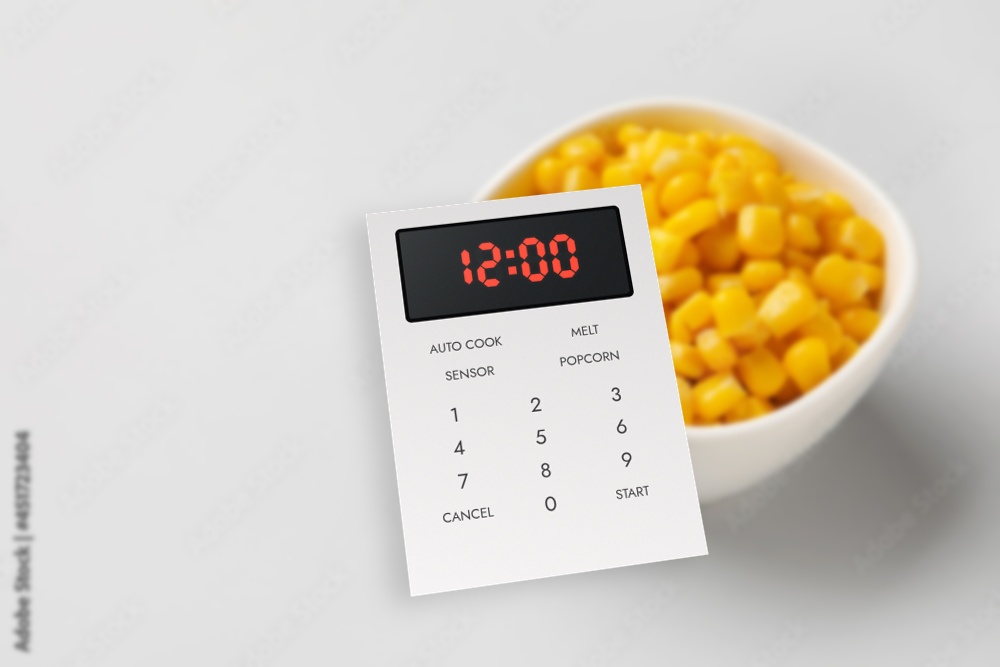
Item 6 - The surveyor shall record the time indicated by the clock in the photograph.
12:00
